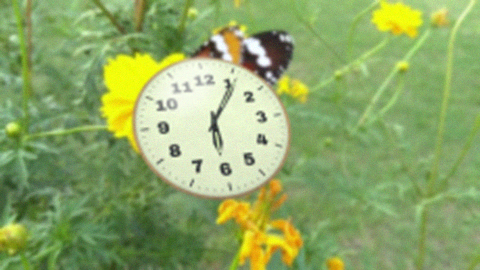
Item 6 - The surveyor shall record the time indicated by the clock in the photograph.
6:06
